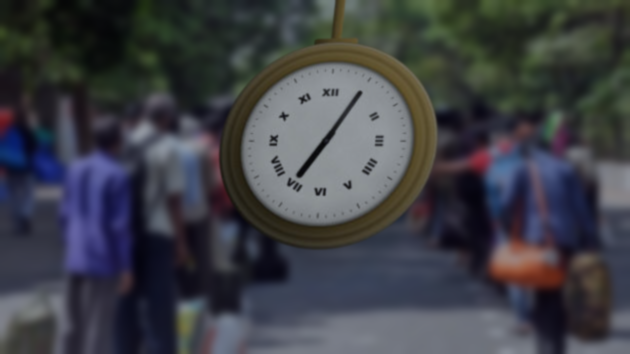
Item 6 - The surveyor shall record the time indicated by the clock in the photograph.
7:05
